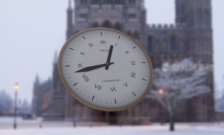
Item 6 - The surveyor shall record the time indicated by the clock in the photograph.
12:43
